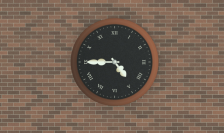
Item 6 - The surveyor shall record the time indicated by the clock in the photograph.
4:45
